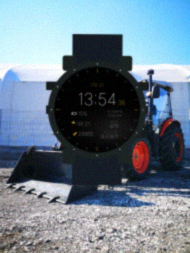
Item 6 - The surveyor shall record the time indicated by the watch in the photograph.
13:54
